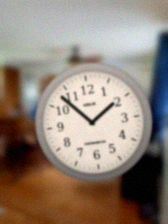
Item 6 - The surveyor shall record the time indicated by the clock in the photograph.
1:53
